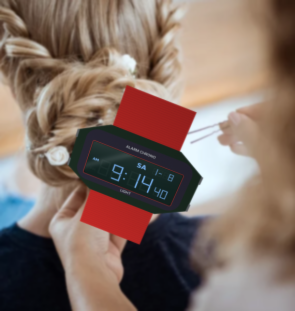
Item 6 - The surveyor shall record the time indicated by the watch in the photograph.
9:14:40
